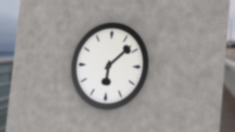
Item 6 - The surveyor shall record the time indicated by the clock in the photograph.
6:08
